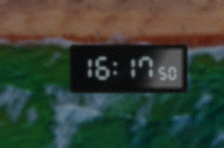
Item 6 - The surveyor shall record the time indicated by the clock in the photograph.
16:17:50
